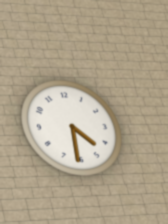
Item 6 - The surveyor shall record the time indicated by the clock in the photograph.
4:31
